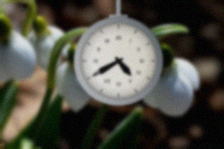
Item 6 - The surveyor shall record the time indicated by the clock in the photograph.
4:40
